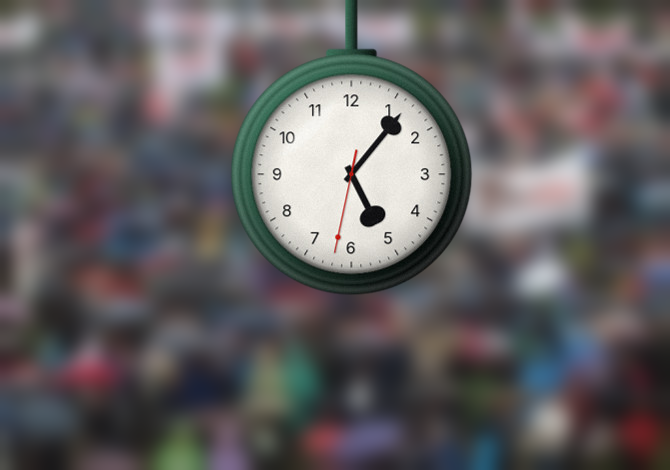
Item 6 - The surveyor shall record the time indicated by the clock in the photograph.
5:06:32
